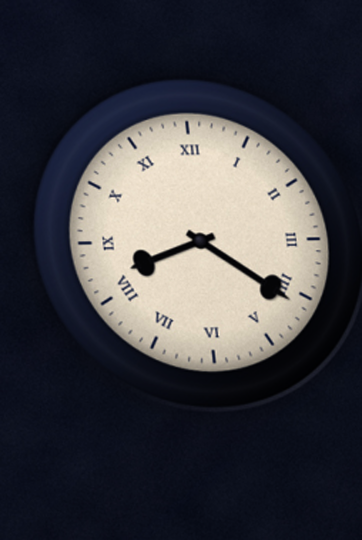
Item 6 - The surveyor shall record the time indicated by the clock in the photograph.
8:21
